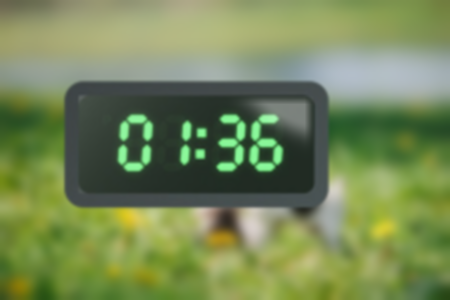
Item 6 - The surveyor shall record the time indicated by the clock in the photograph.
1:36
